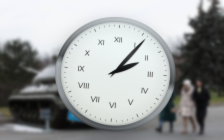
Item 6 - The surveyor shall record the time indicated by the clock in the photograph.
2:06
